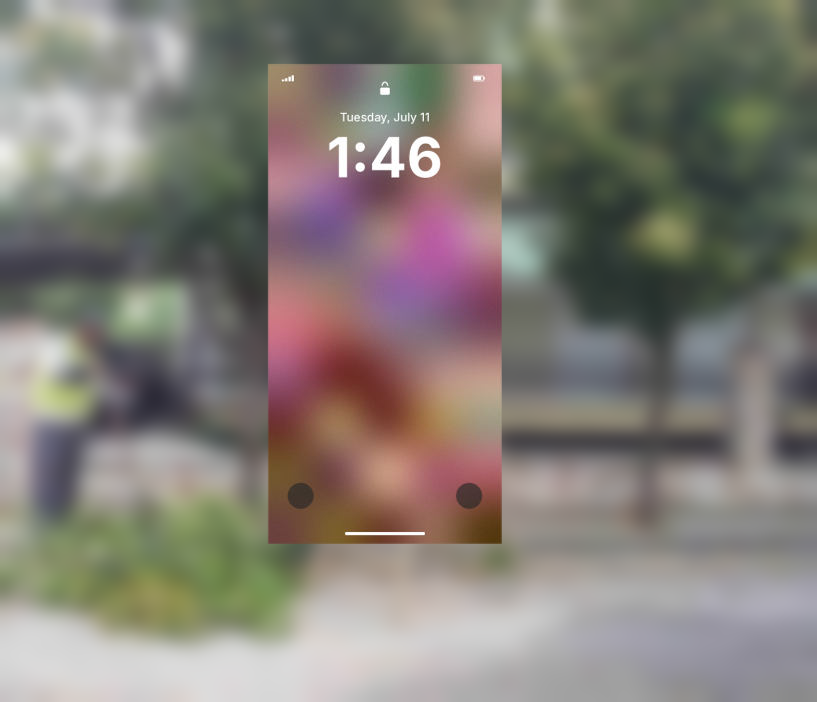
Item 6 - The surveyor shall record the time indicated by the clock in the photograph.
1:46
